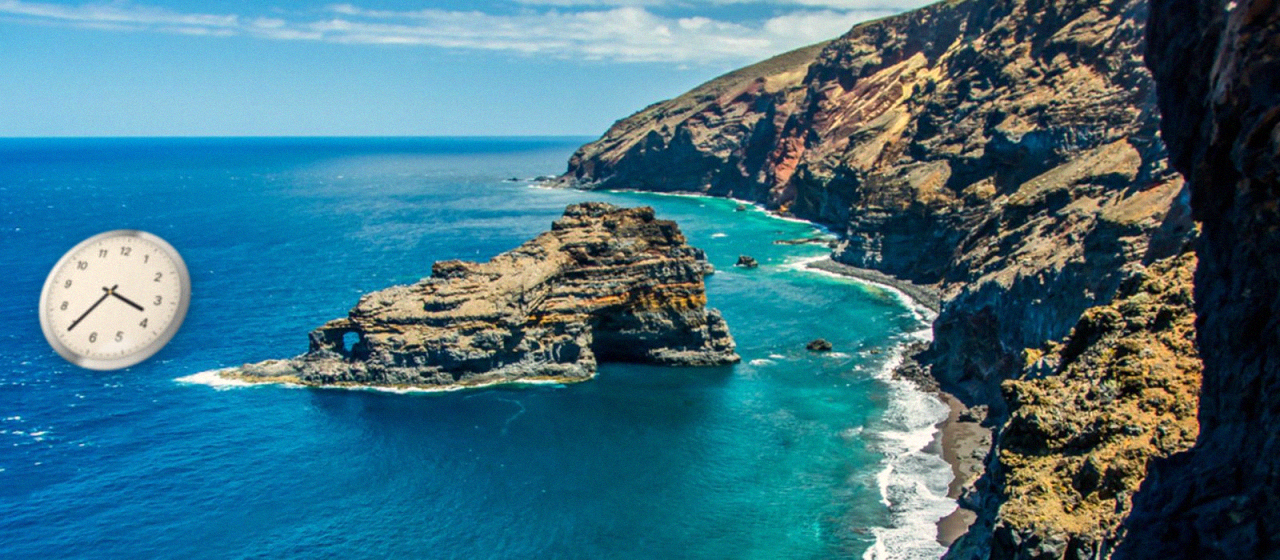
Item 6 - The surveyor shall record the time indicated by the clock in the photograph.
3:35
